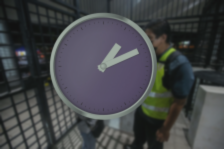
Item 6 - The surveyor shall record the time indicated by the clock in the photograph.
1:11
